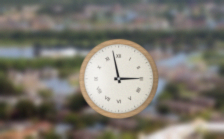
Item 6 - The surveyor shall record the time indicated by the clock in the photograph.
2:58
